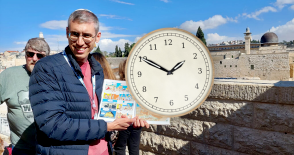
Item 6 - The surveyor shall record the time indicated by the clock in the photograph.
1:50
